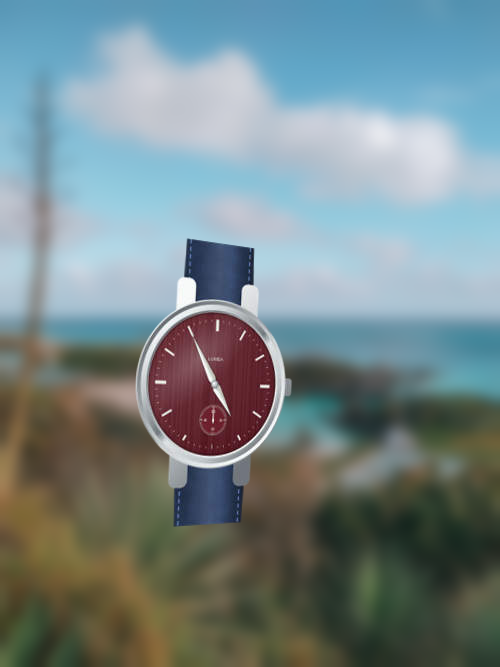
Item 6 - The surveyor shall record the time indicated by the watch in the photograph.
4:55
